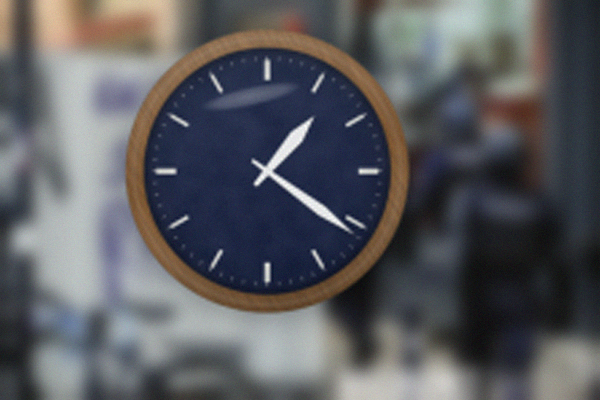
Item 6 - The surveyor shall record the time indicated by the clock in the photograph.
1:21
